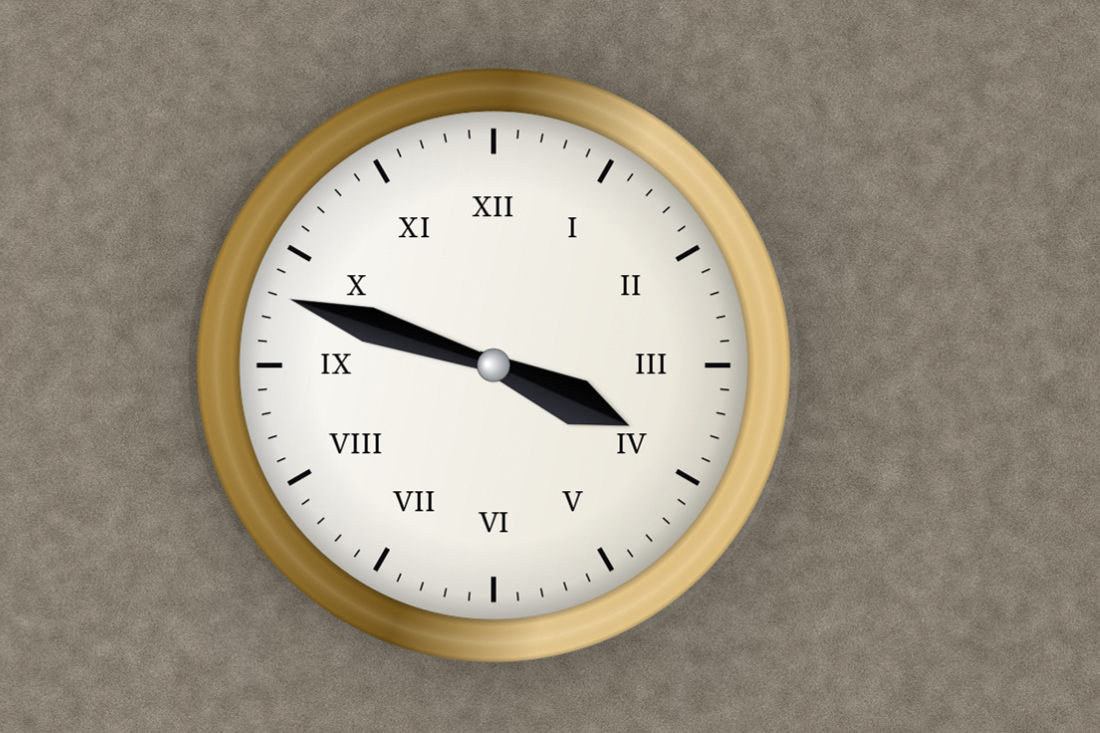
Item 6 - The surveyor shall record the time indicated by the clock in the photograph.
3:48
